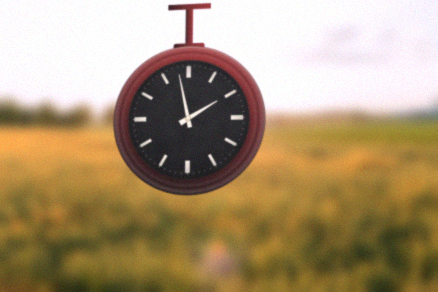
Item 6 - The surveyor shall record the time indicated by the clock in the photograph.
1:58
